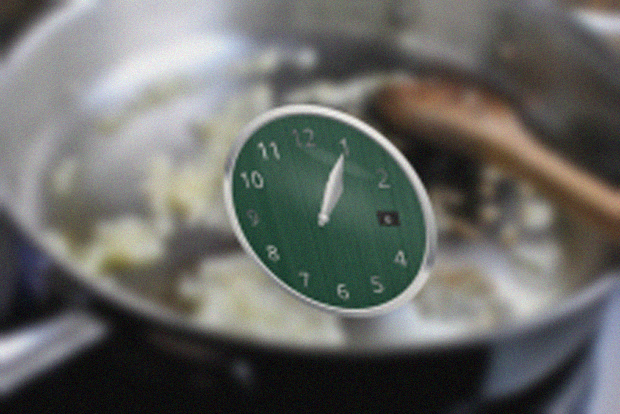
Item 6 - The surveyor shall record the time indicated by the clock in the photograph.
1:05
